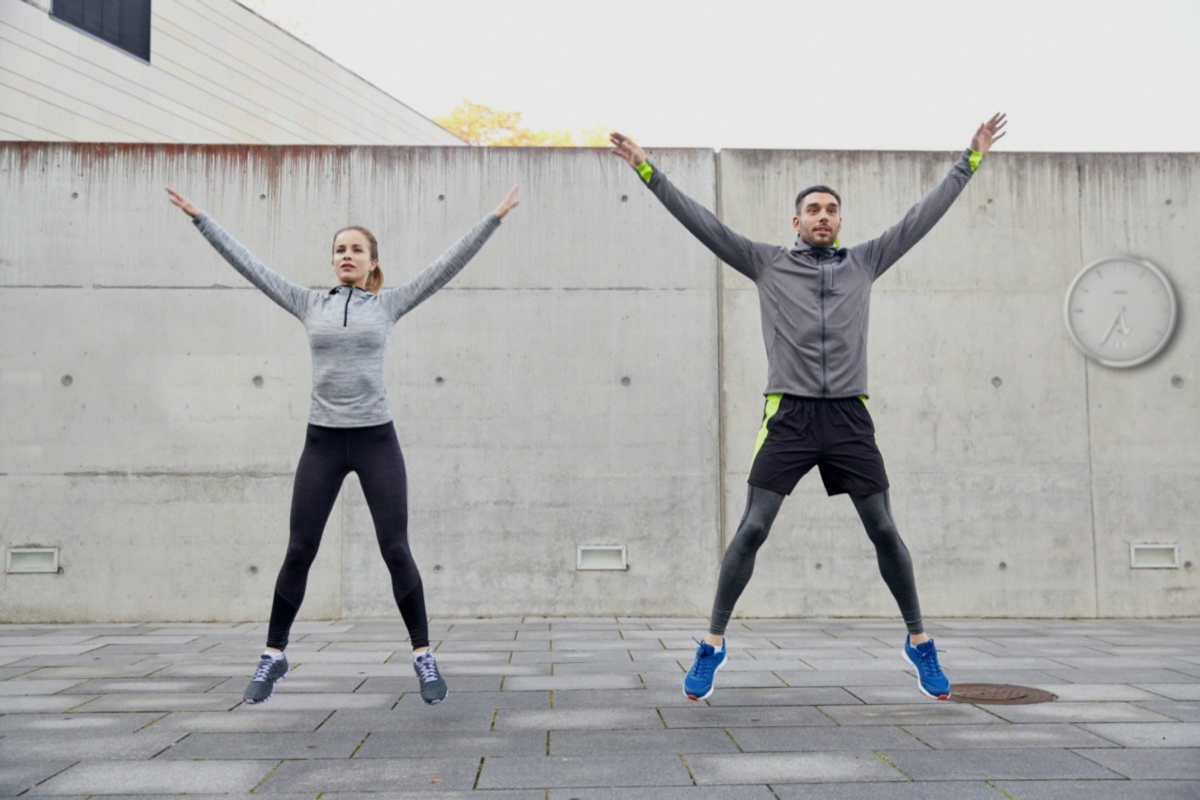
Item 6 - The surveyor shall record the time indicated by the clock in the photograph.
5:35
